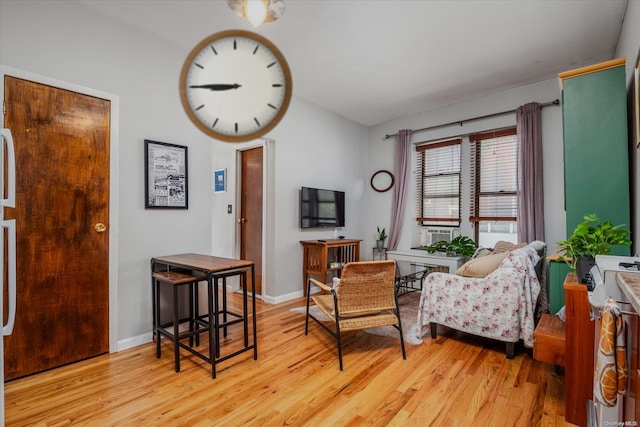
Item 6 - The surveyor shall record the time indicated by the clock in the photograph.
8:45
